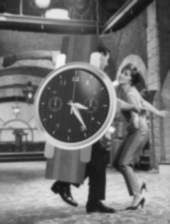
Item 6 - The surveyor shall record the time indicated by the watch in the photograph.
3:24
